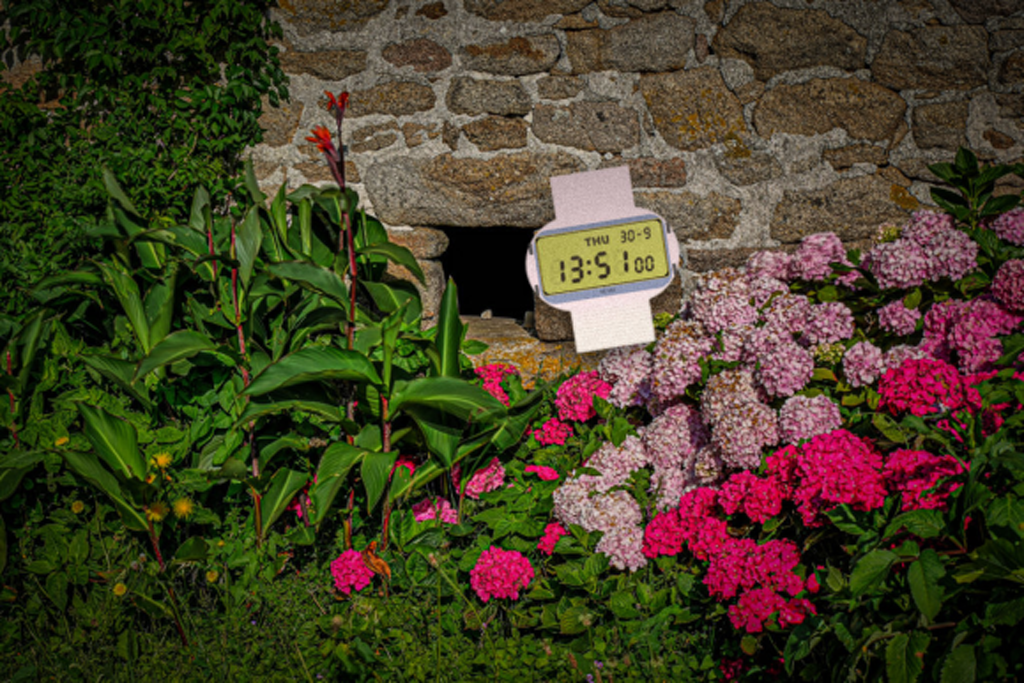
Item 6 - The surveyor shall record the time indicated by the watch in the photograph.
13:51:00
